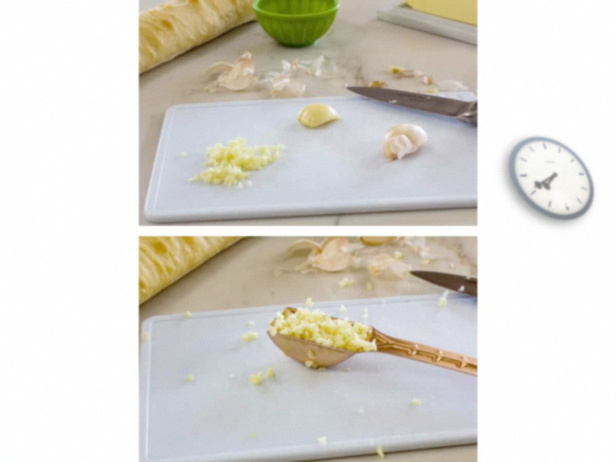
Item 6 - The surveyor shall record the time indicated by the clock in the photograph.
7:41
